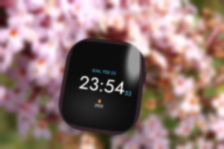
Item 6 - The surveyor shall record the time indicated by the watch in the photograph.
23:54
